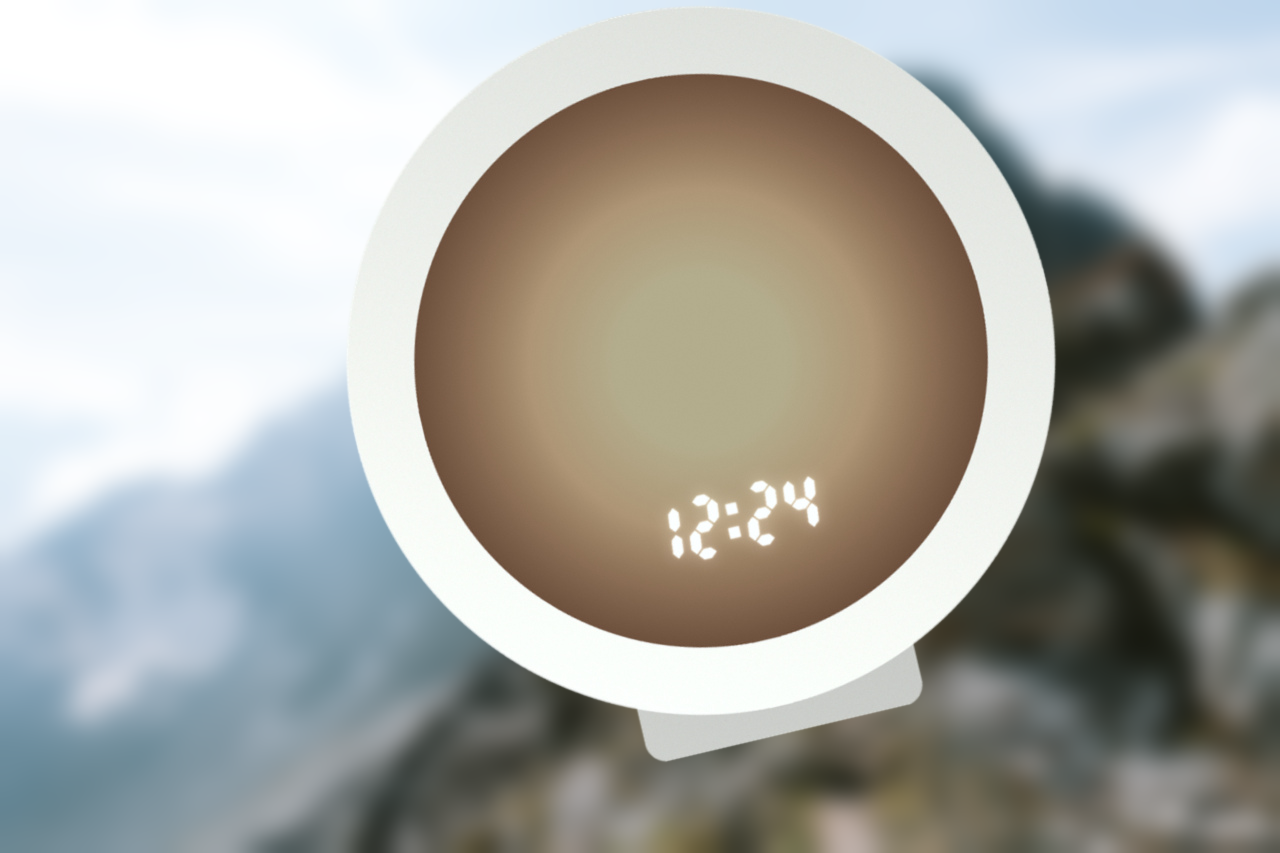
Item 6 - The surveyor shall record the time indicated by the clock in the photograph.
12:24
